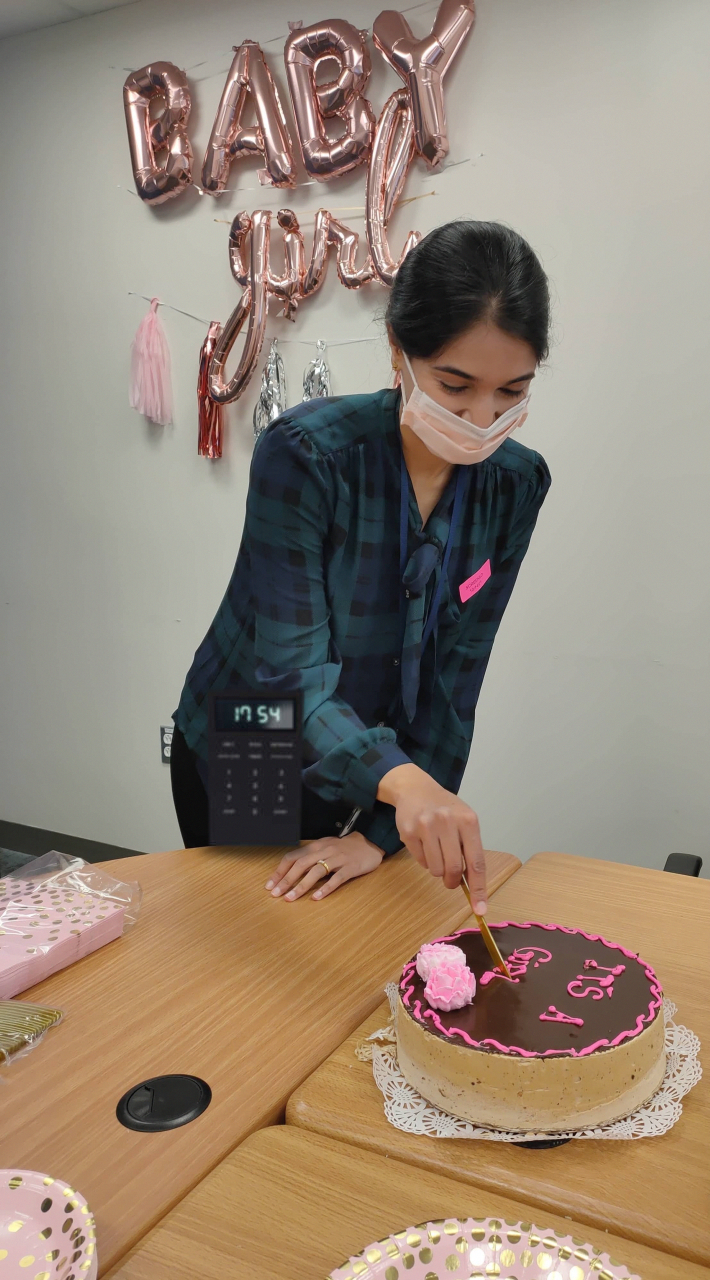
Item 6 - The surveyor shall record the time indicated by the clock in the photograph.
17:54
